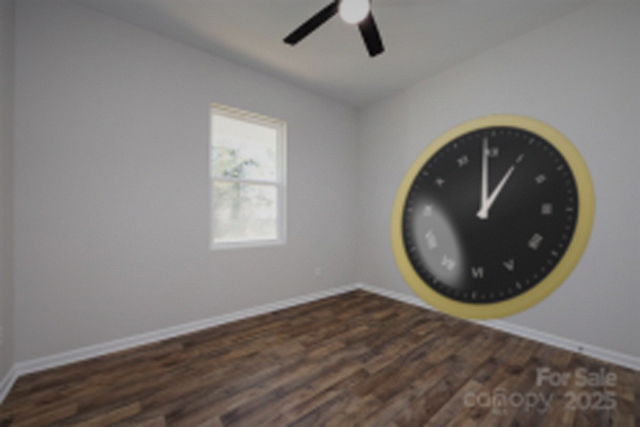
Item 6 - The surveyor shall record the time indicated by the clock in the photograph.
12:59
